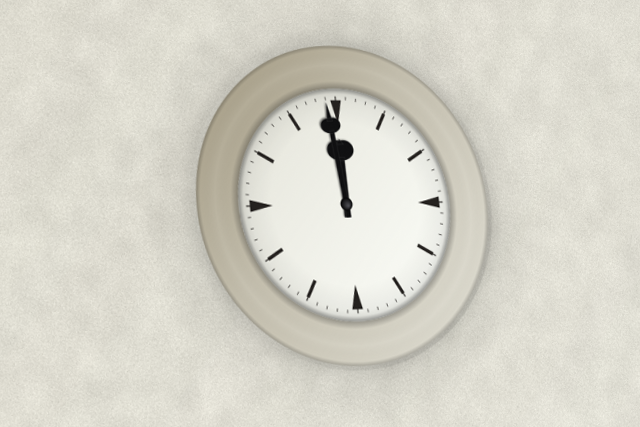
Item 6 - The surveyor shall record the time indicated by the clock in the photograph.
11:59
